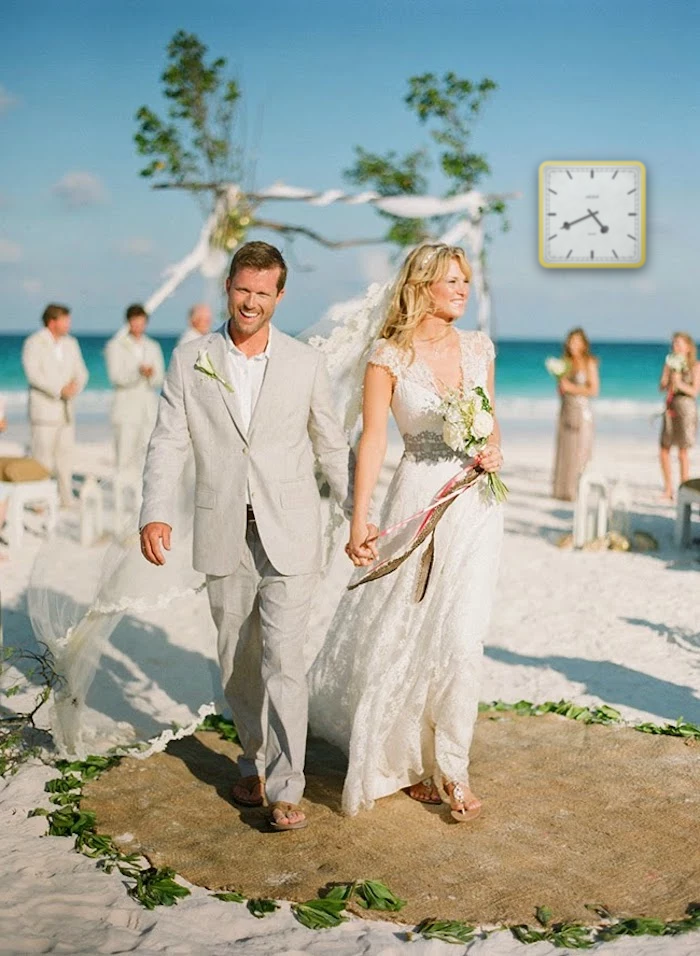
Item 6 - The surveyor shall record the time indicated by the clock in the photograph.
4:41
